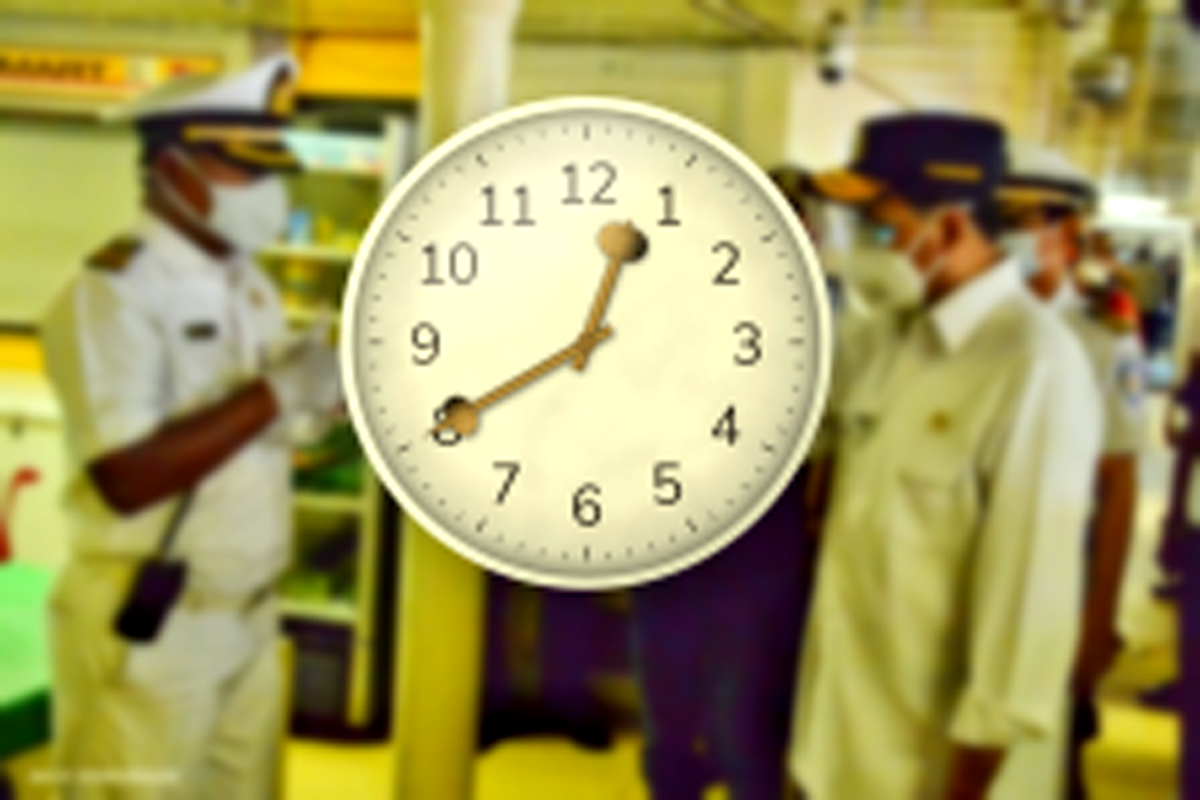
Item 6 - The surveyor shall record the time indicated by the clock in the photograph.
12:40
